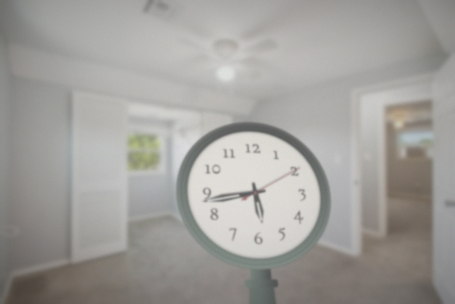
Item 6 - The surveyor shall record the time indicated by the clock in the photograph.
5:43:10
